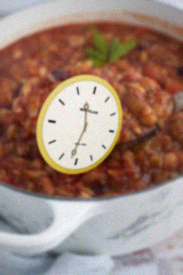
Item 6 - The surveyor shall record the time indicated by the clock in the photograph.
11:32
